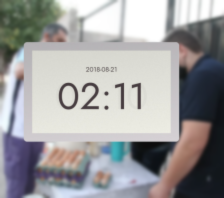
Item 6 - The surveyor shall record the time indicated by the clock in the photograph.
2:11
